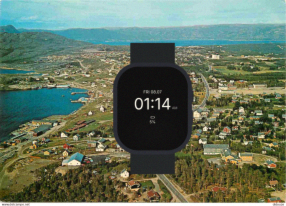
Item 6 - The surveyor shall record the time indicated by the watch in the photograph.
1:14
